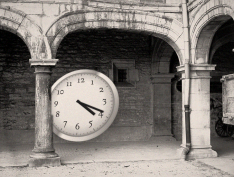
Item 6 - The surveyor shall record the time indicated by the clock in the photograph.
4:19
